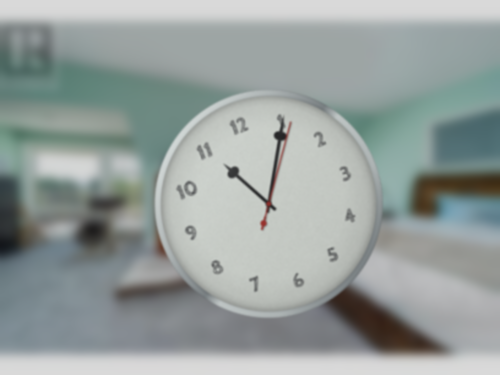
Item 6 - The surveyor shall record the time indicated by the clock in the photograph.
11:05:06
